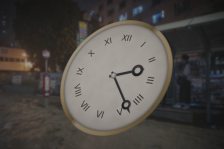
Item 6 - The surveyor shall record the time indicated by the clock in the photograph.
2:23
